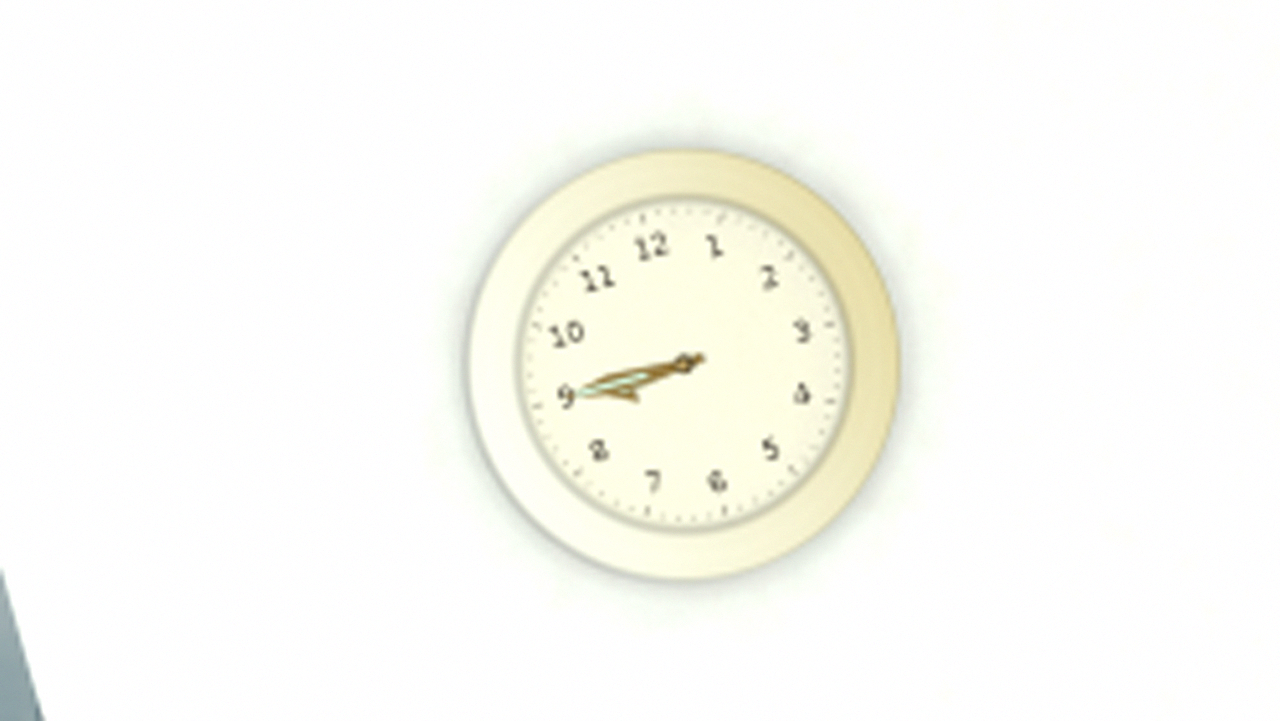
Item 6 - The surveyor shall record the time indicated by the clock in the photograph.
8:45
